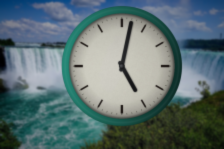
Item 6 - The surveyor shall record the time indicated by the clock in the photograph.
5:02
